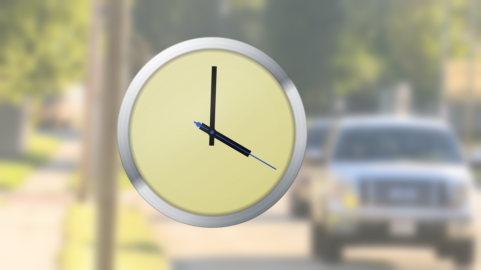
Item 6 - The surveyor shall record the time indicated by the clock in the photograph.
4:00:20
